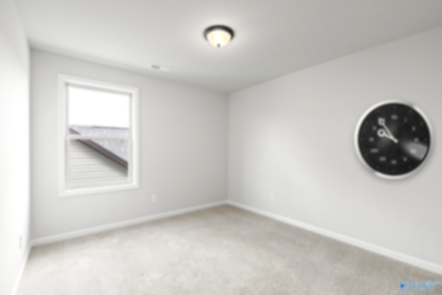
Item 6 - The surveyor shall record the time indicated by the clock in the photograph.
9:54
